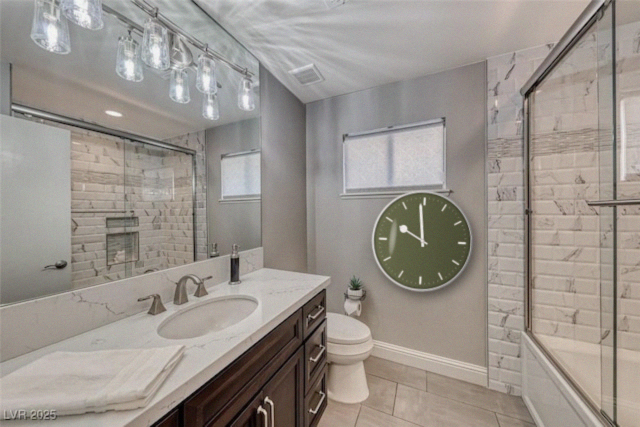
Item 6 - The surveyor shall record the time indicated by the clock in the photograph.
9:59
